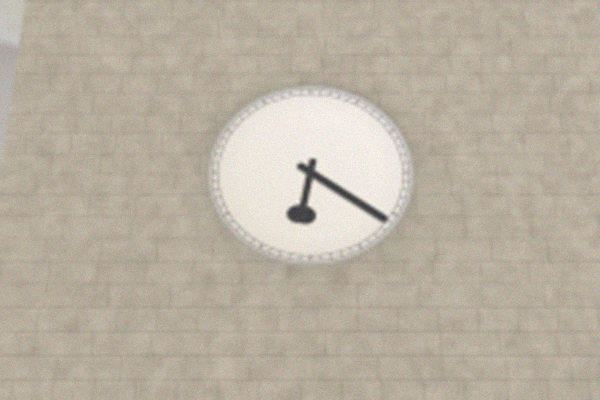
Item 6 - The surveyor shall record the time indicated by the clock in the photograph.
6:21
